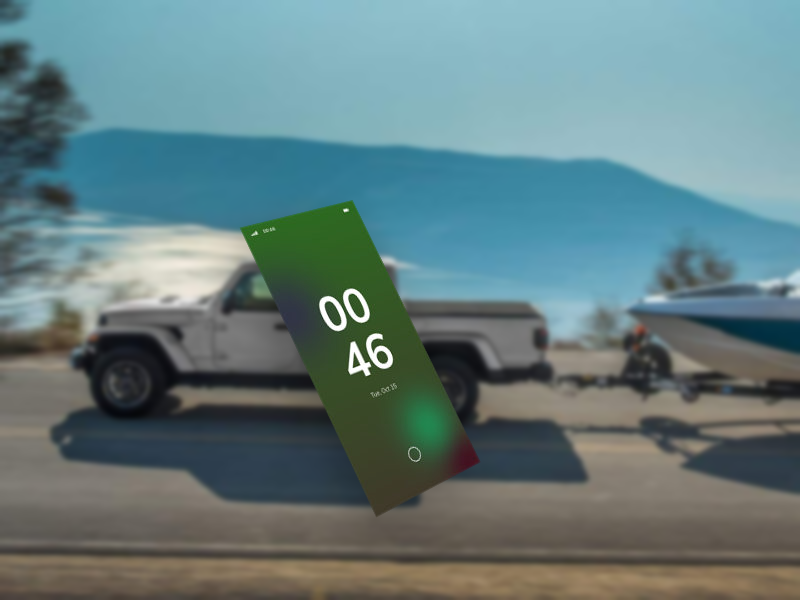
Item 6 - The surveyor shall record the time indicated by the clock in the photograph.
0:46
